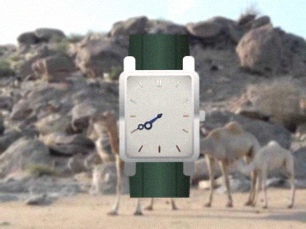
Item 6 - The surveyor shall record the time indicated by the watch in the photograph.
7:40
